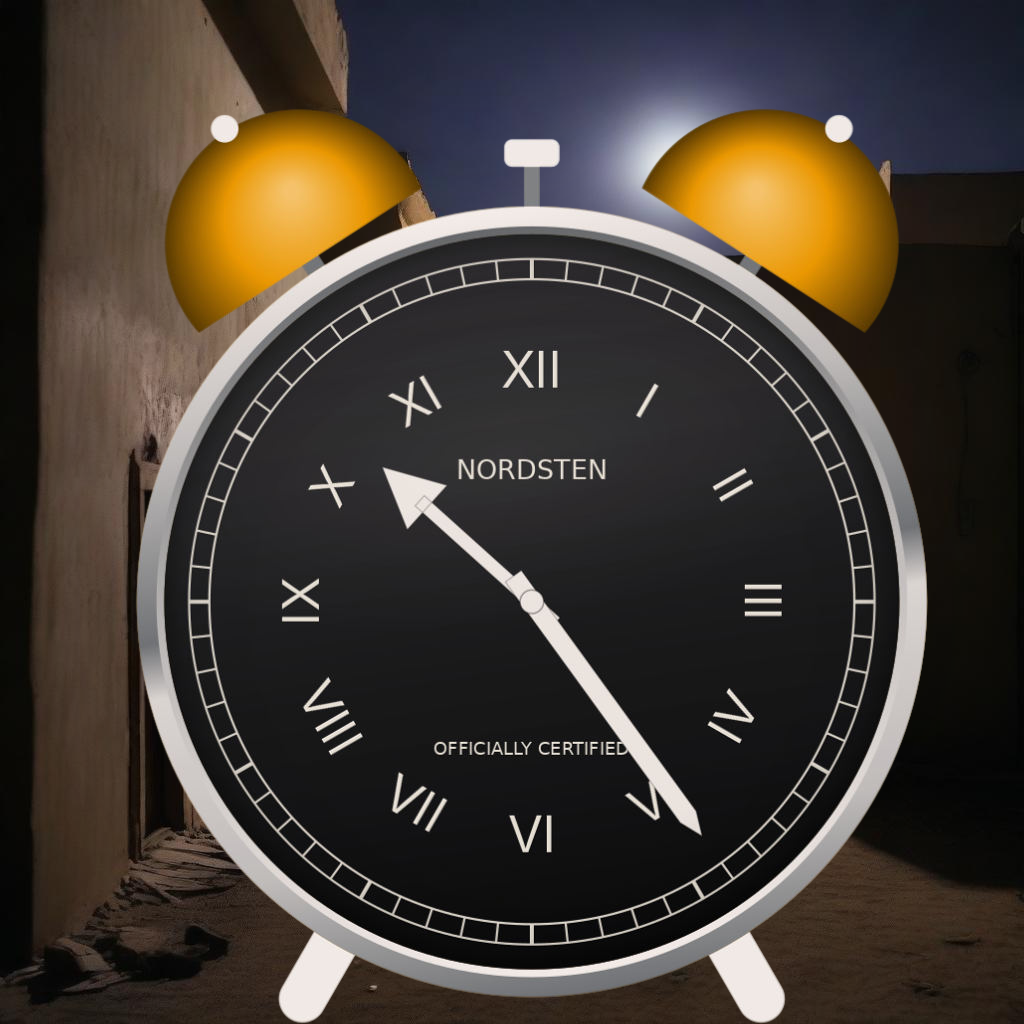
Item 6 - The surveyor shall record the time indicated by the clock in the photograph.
10:24
